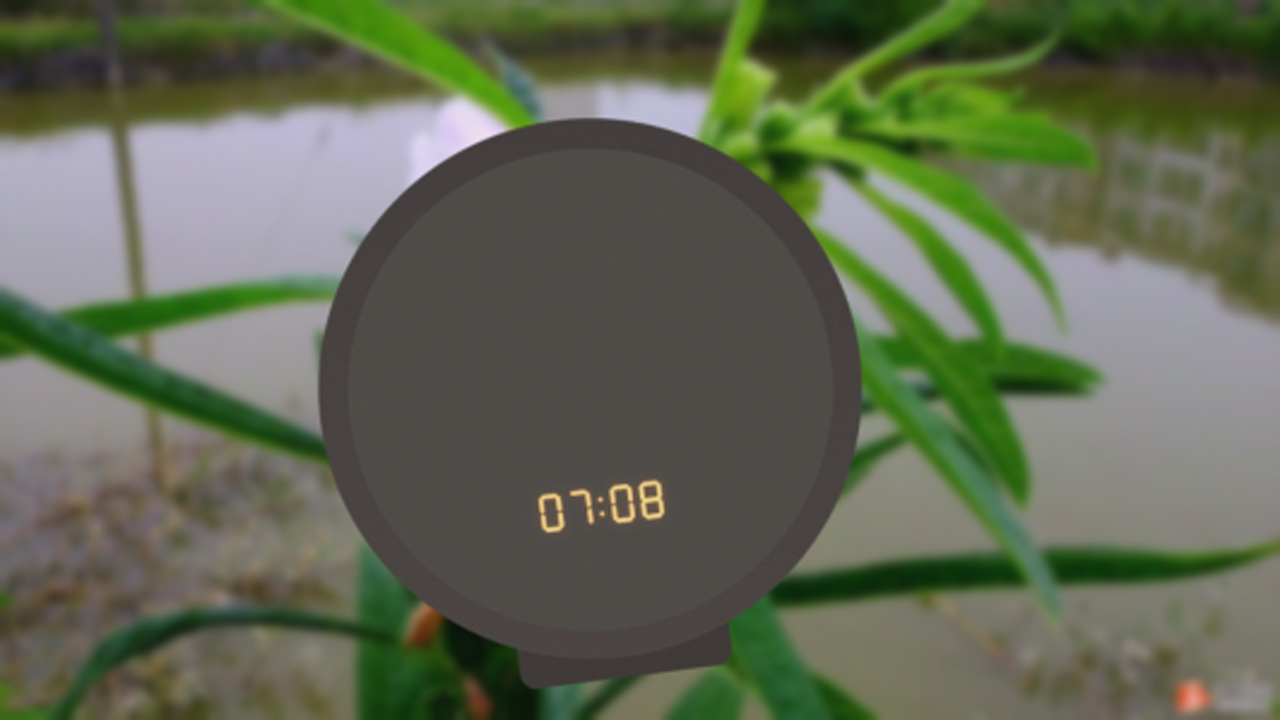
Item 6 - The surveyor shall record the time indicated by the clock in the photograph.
7:08
